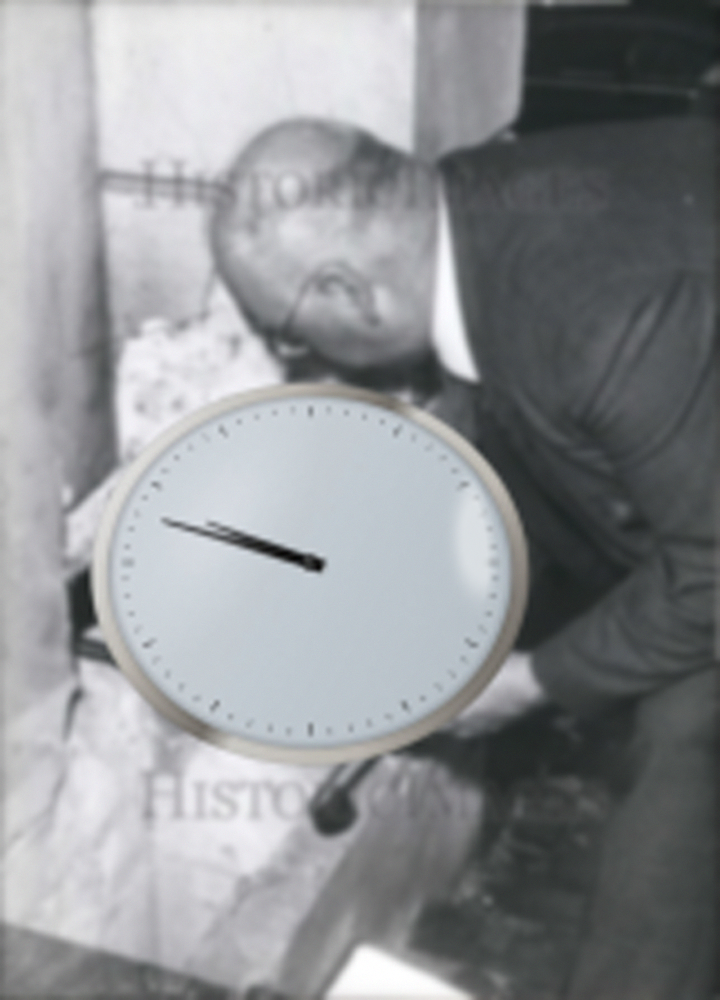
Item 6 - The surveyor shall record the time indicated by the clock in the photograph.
9:48
